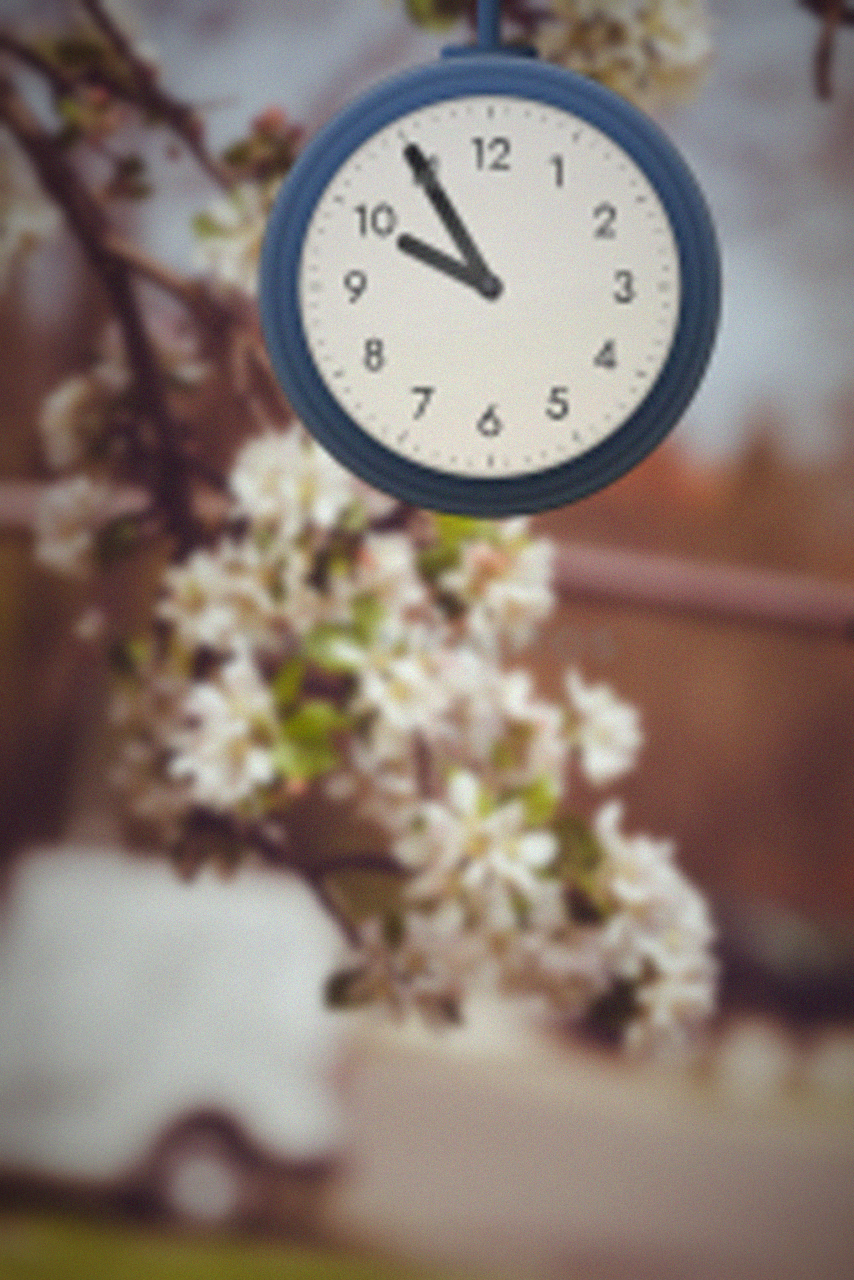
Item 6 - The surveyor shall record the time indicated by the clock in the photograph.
9:55
